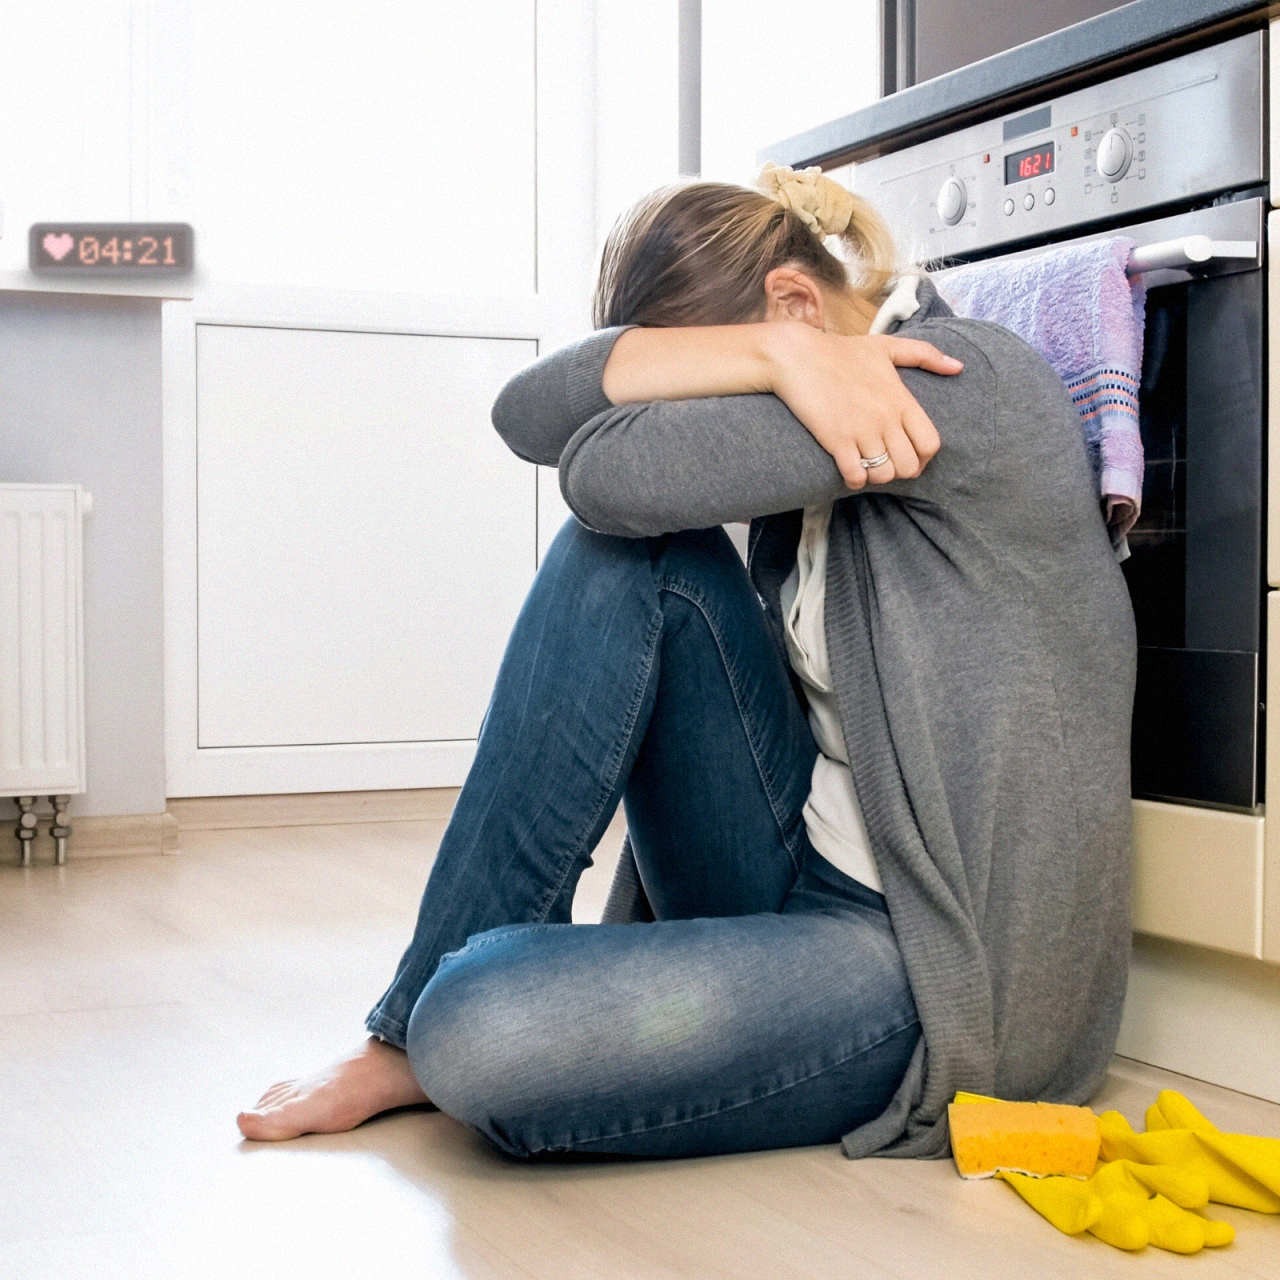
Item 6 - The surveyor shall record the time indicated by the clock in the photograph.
4:21
